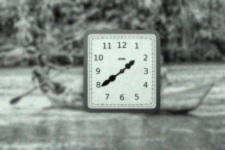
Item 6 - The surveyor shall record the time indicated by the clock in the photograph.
1:39
